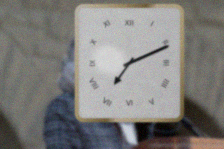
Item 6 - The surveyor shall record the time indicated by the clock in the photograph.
7:11
